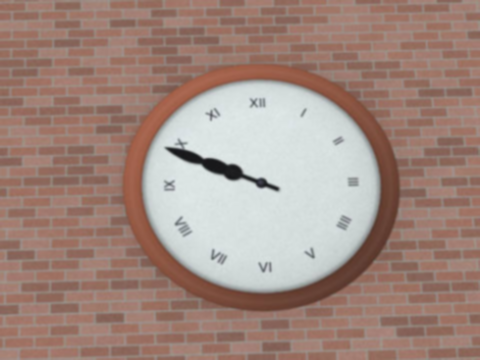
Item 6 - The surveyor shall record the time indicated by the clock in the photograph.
9:49
